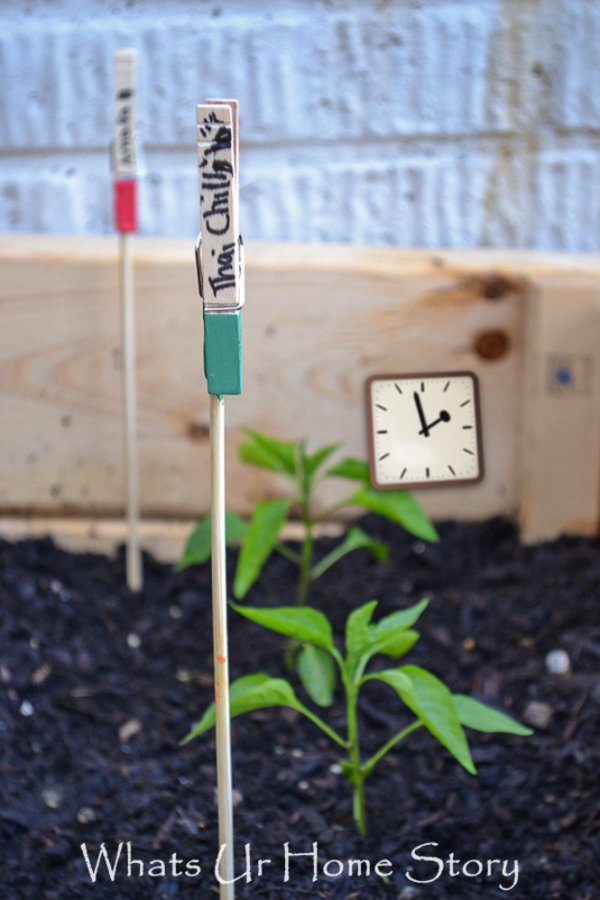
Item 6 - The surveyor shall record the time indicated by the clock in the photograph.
1:58
